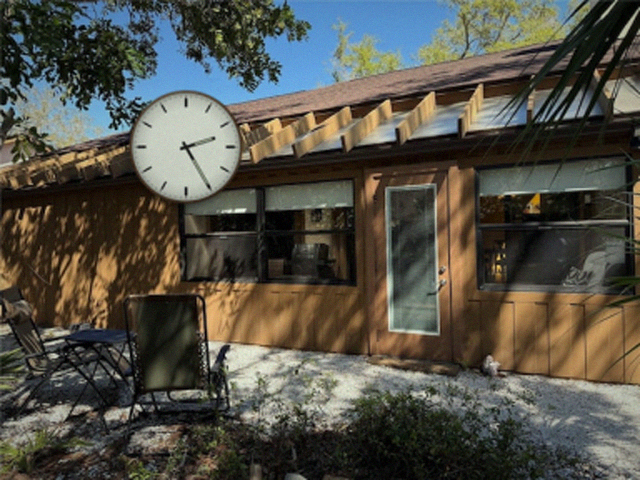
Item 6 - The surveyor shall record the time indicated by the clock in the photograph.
2:25
